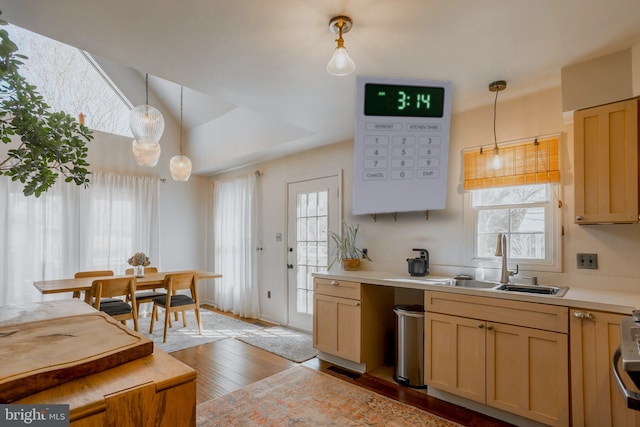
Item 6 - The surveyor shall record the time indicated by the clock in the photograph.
3:14
